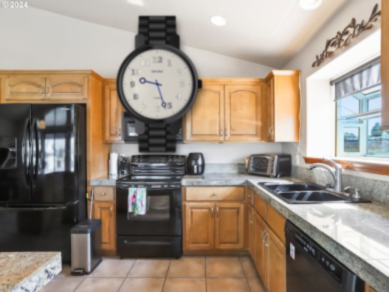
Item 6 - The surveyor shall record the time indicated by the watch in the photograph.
9:27
